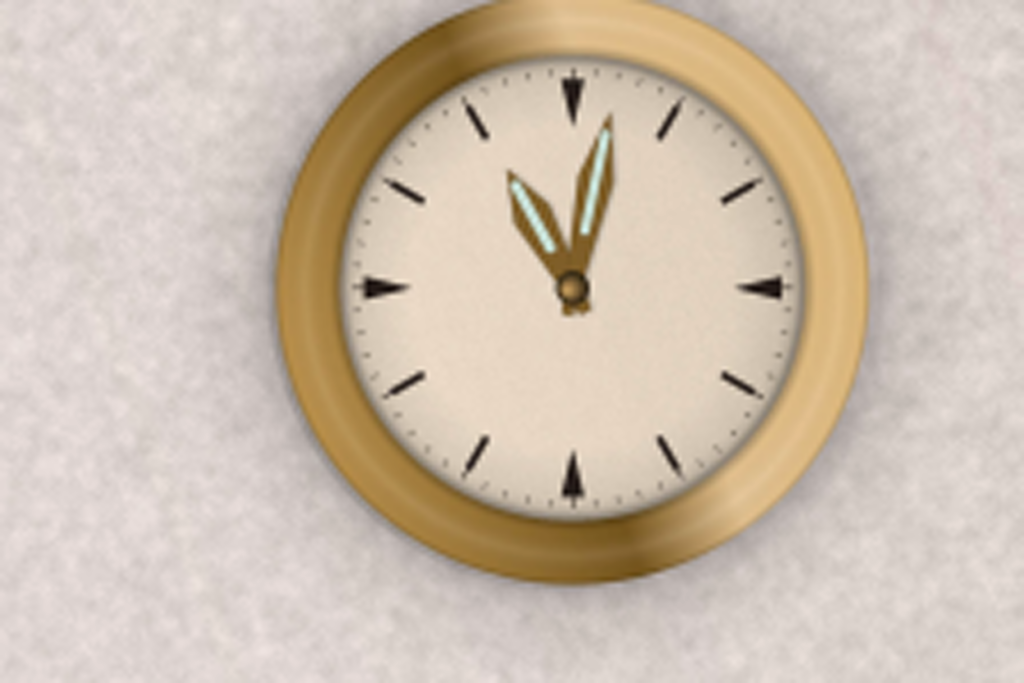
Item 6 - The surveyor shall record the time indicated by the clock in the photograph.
11:02
